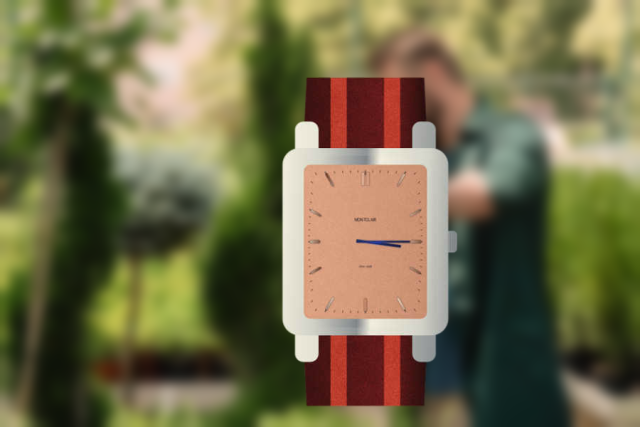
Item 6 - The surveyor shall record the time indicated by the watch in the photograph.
3:15
